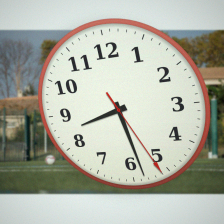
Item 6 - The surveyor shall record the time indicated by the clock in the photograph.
8:28:26
